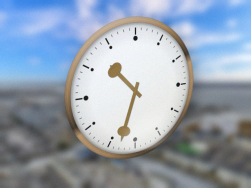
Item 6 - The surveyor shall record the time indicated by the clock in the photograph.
10:33
